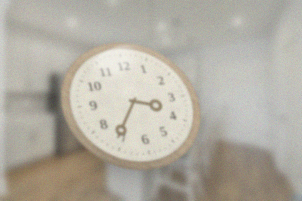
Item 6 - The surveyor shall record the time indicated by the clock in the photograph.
3:36
